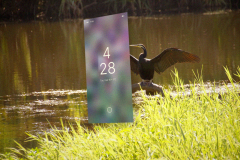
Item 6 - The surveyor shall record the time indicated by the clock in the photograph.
4:28
